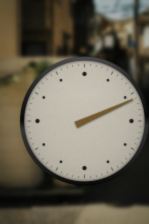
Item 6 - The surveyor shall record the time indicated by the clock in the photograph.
2:11
